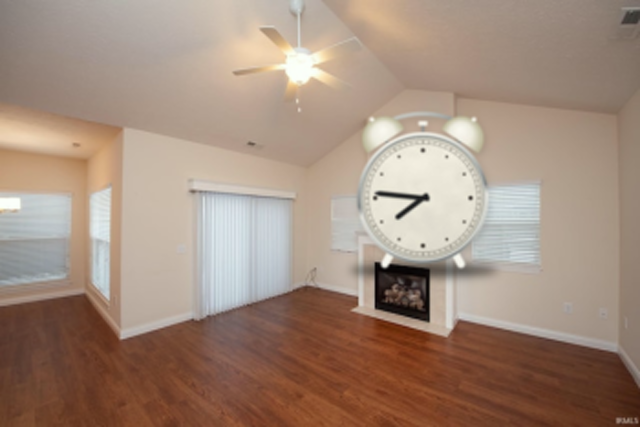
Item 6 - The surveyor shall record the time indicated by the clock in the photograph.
7:46
